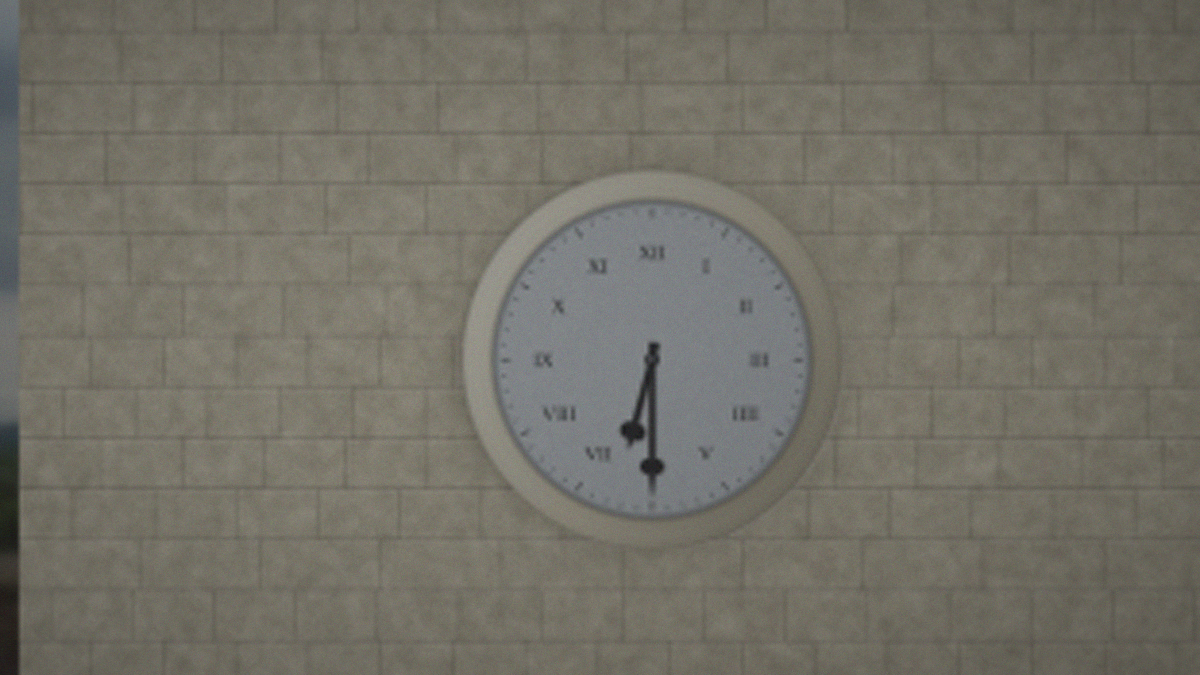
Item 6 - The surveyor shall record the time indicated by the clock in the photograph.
6:30
